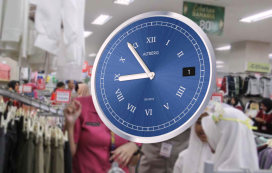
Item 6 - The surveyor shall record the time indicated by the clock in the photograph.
8:54
